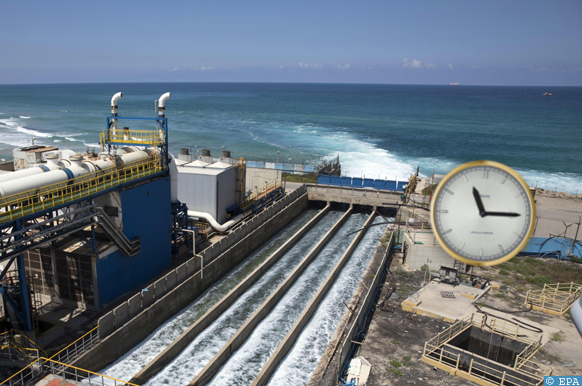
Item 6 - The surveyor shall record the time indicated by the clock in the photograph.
11:15
